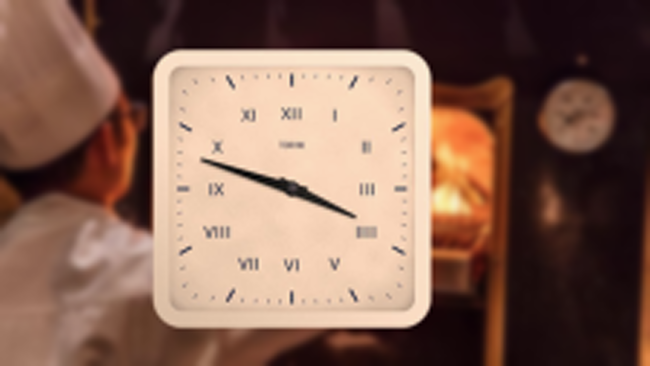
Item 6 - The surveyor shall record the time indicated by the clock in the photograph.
3:48
